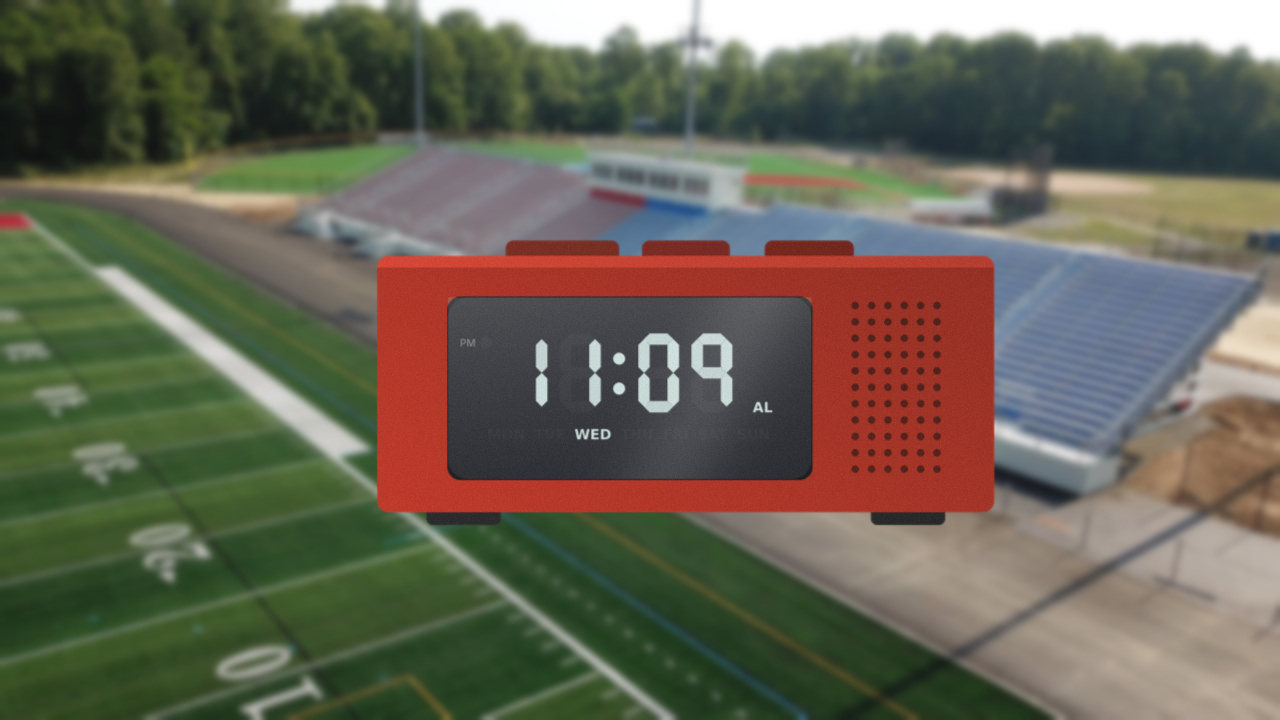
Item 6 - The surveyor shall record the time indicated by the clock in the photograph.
11:09
